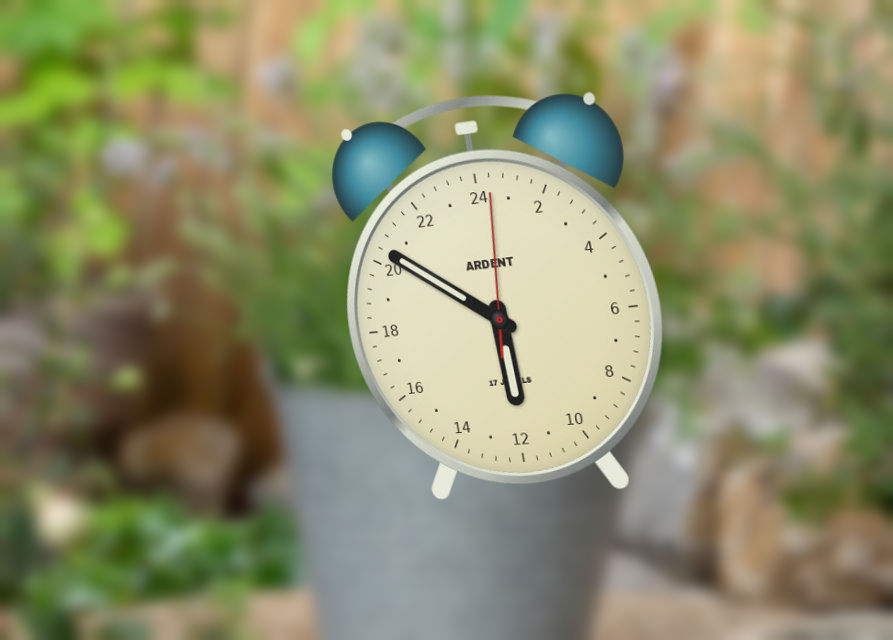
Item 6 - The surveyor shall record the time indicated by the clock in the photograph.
11:51:01
